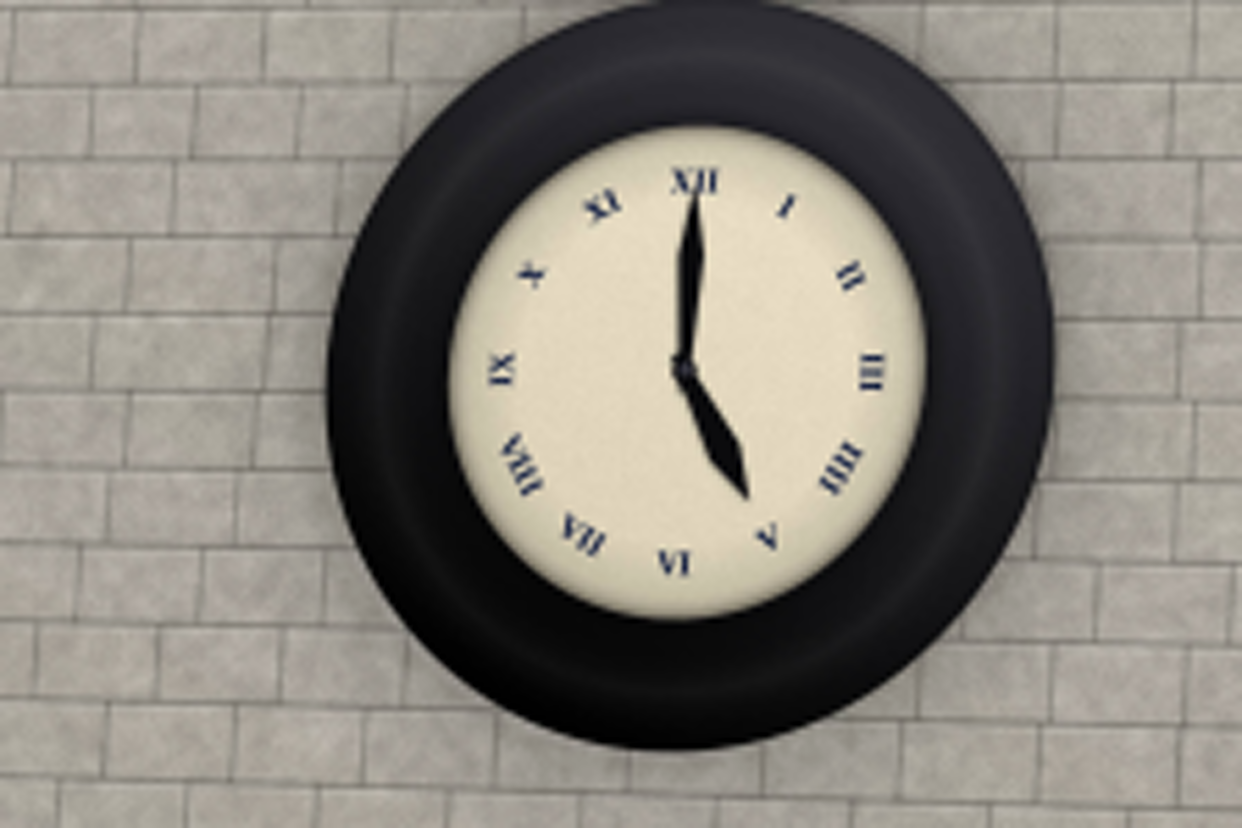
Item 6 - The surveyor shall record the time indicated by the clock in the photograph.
5:00
